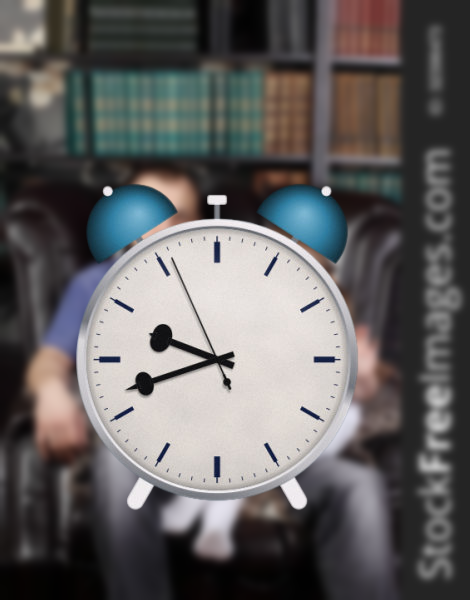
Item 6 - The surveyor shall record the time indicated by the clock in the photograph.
9:41:56
